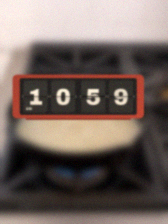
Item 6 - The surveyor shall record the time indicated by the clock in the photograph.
10:59
